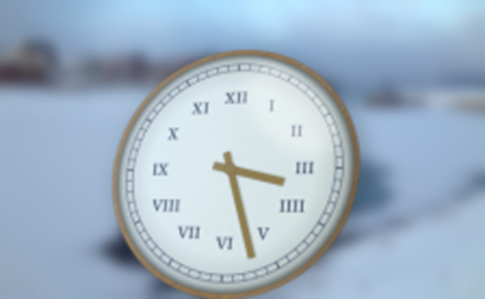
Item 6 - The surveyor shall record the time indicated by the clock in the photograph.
3:27
